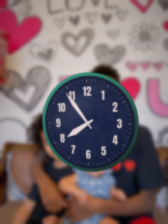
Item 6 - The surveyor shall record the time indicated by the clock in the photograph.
7:54
